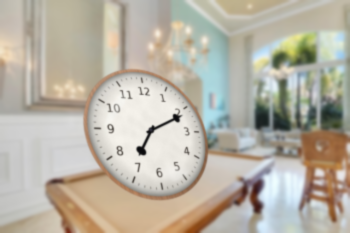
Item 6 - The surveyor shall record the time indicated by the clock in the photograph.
7:11
